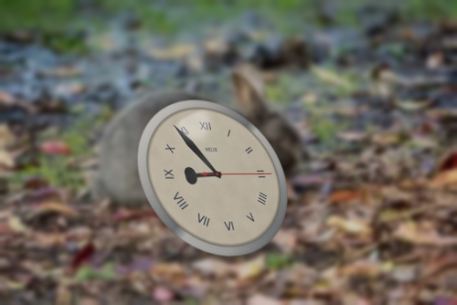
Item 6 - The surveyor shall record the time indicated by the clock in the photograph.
8:54:15
